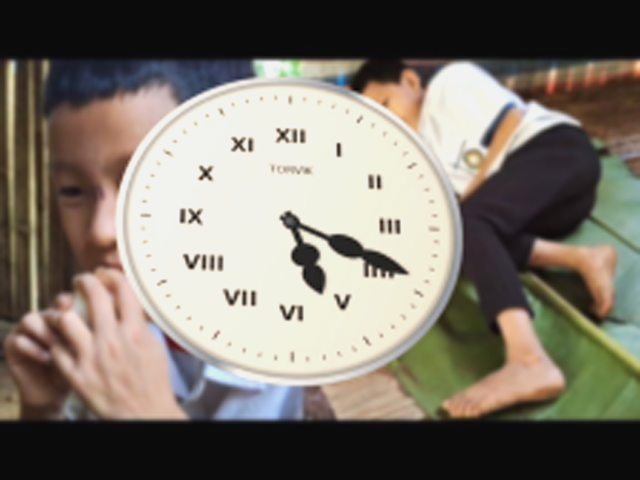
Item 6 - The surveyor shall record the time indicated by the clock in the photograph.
5:19
